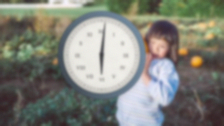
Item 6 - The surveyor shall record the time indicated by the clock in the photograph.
6:01
